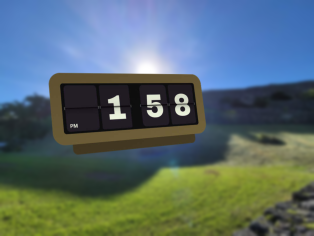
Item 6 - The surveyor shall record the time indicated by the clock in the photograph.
1:58
